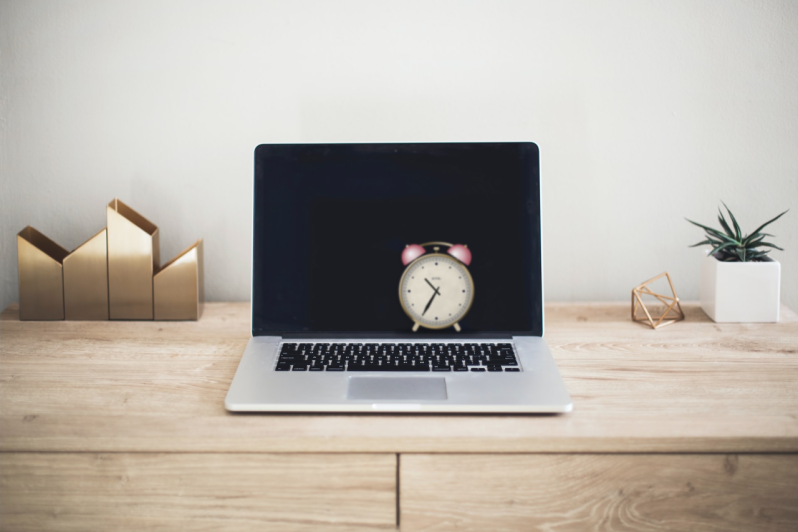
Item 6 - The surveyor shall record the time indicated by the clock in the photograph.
10:35
